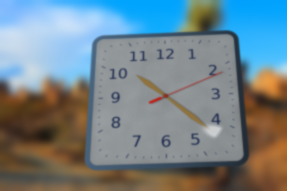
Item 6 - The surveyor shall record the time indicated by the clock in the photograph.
10:22:11
